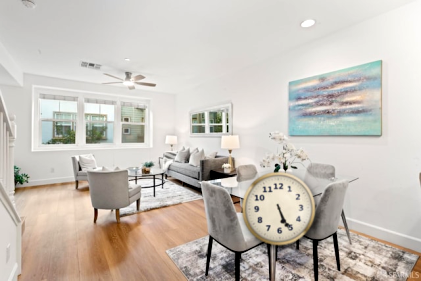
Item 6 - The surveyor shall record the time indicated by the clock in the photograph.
5:26
